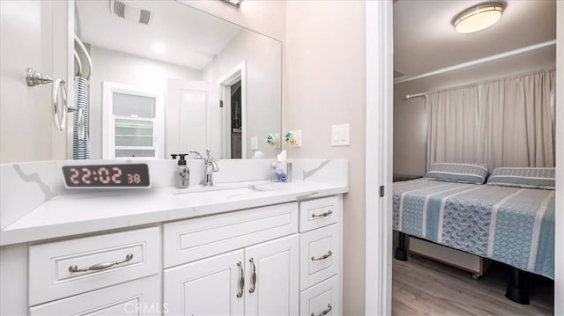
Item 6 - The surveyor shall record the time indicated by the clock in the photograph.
22:02:38
